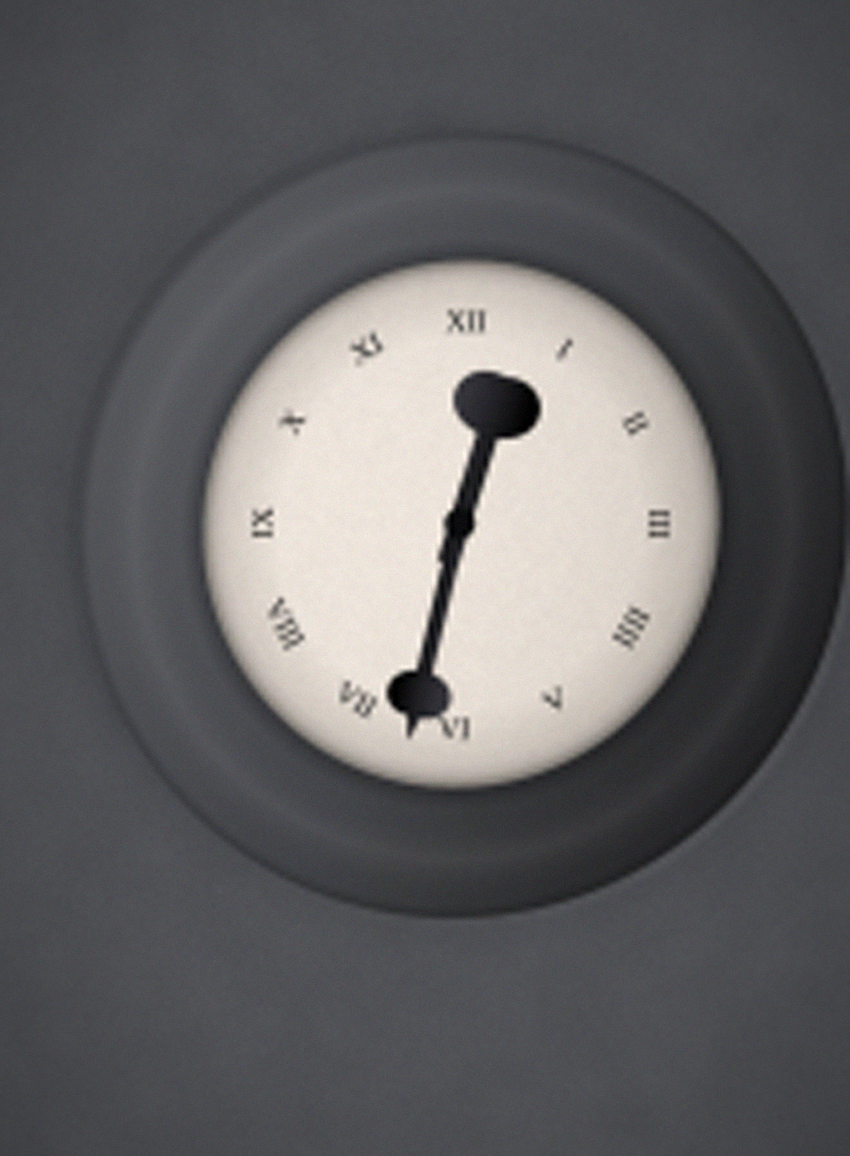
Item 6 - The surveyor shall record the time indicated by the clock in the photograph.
12:32
